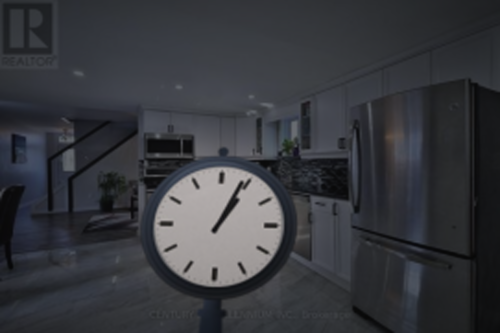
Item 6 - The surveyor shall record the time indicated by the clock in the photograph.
1:04
